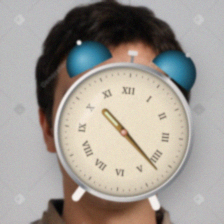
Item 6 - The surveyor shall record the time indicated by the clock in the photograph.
10:22
